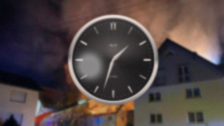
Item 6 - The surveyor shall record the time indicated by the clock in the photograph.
1:33
